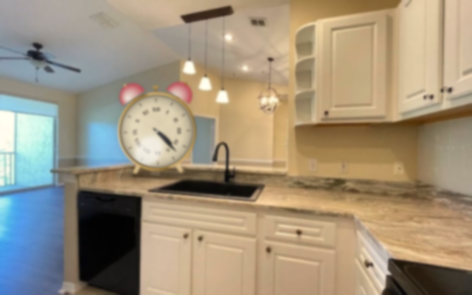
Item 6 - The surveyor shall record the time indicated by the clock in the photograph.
4:23
